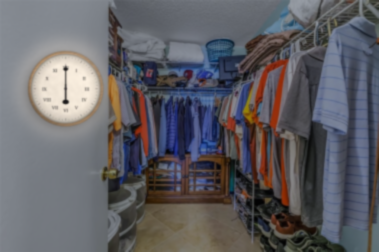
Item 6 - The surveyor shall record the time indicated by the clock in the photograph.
6:00
